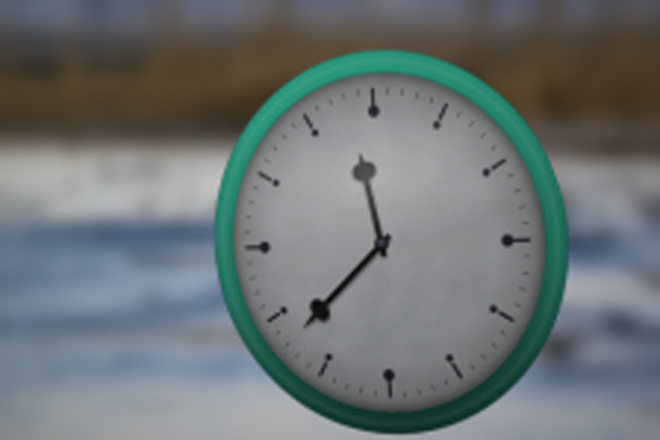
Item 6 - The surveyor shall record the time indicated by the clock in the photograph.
11:38
